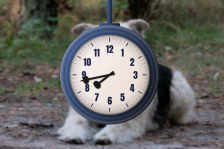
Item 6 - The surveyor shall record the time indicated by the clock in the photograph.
7:43
